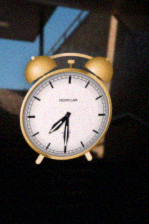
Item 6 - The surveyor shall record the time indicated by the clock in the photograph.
7:30
